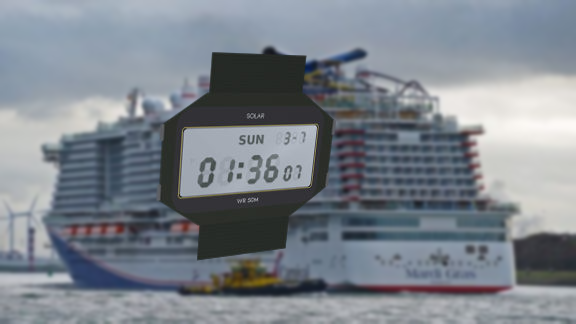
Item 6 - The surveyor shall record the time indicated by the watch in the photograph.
1:36:07
